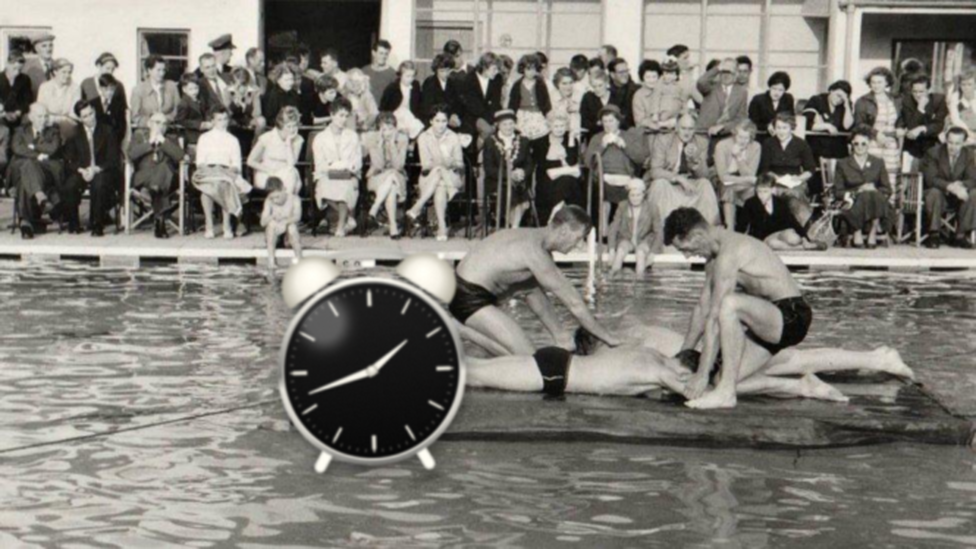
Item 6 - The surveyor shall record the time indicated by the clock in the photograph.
1:42
